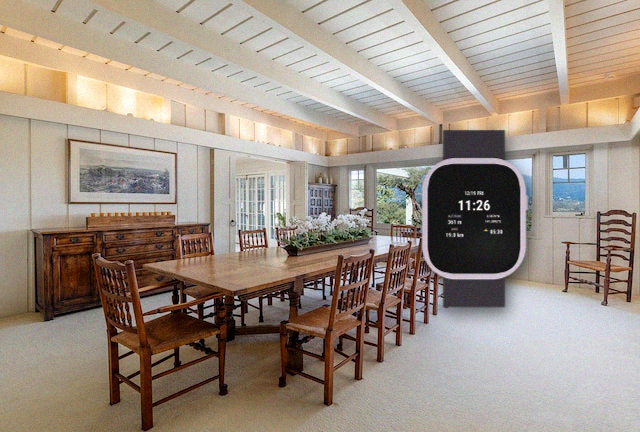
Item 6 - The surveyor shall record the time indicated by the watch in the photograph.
11:26
